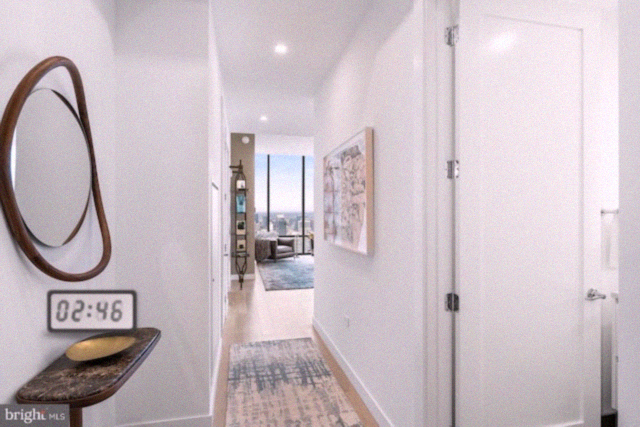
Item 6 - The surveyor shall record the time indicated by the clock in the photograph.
2:46
